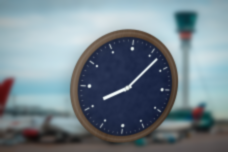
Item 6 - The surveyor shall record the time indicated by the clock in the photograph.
8:07
